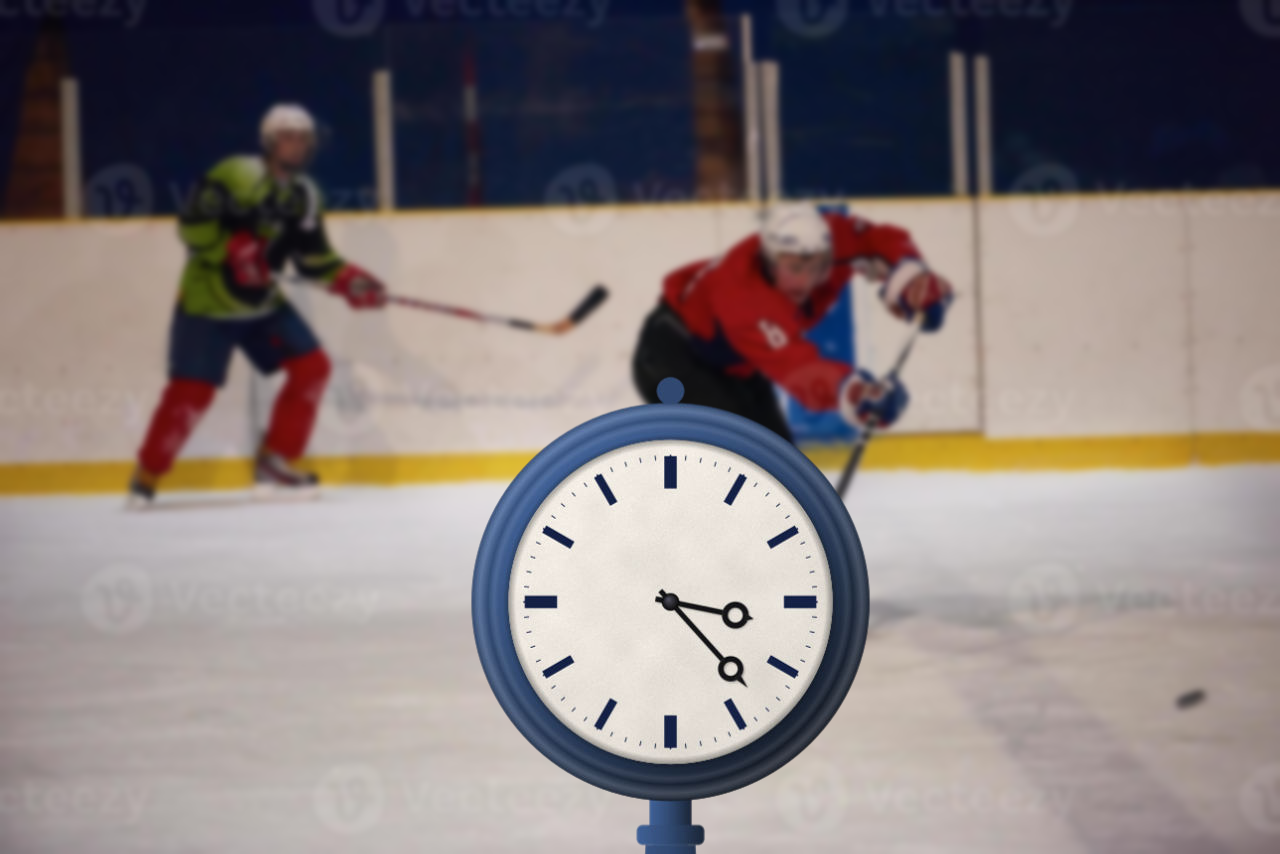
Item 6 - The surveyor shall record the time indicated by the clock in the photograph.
3:23
